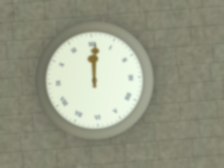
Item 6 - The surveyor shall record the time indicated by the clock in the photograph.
12:01
